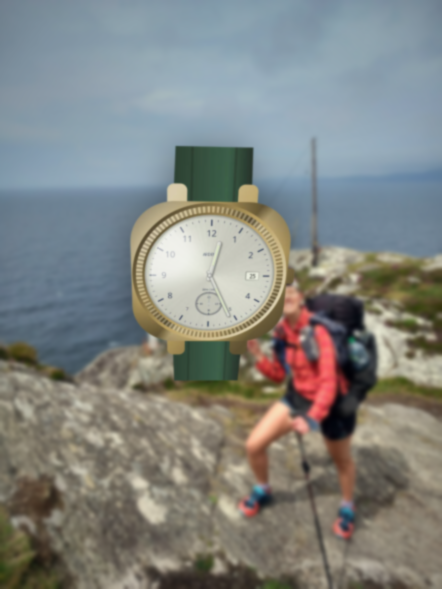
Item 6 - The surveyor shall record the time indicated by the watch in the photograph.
12:26
